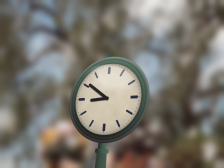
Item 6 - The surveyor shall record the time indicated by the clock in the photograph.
8:51
